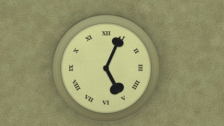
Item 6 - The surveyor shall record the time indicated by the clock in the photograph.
5:04
